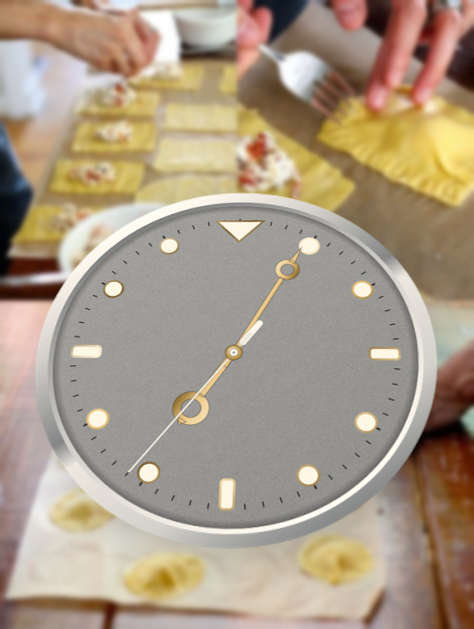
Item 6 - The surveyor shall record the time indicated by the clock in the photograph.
7:04:36
